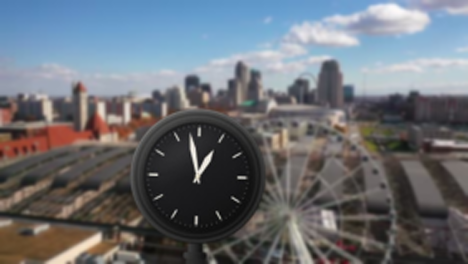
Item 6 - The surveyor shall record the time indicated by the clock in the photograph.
12:58
